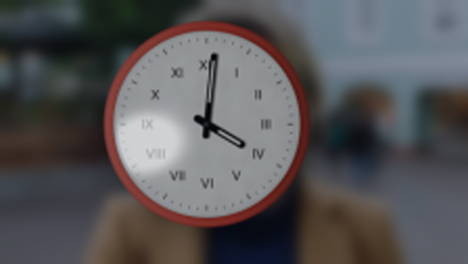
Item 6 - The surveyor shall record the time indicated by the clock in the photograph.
4:01
